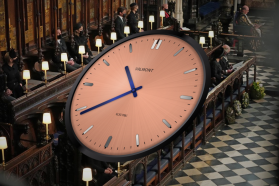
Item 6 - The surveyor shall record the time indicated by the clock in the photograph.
10:39
